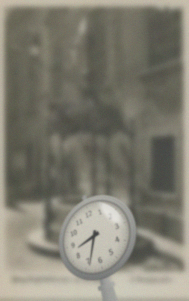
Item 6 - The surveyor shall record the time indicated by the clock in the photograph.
8:34
